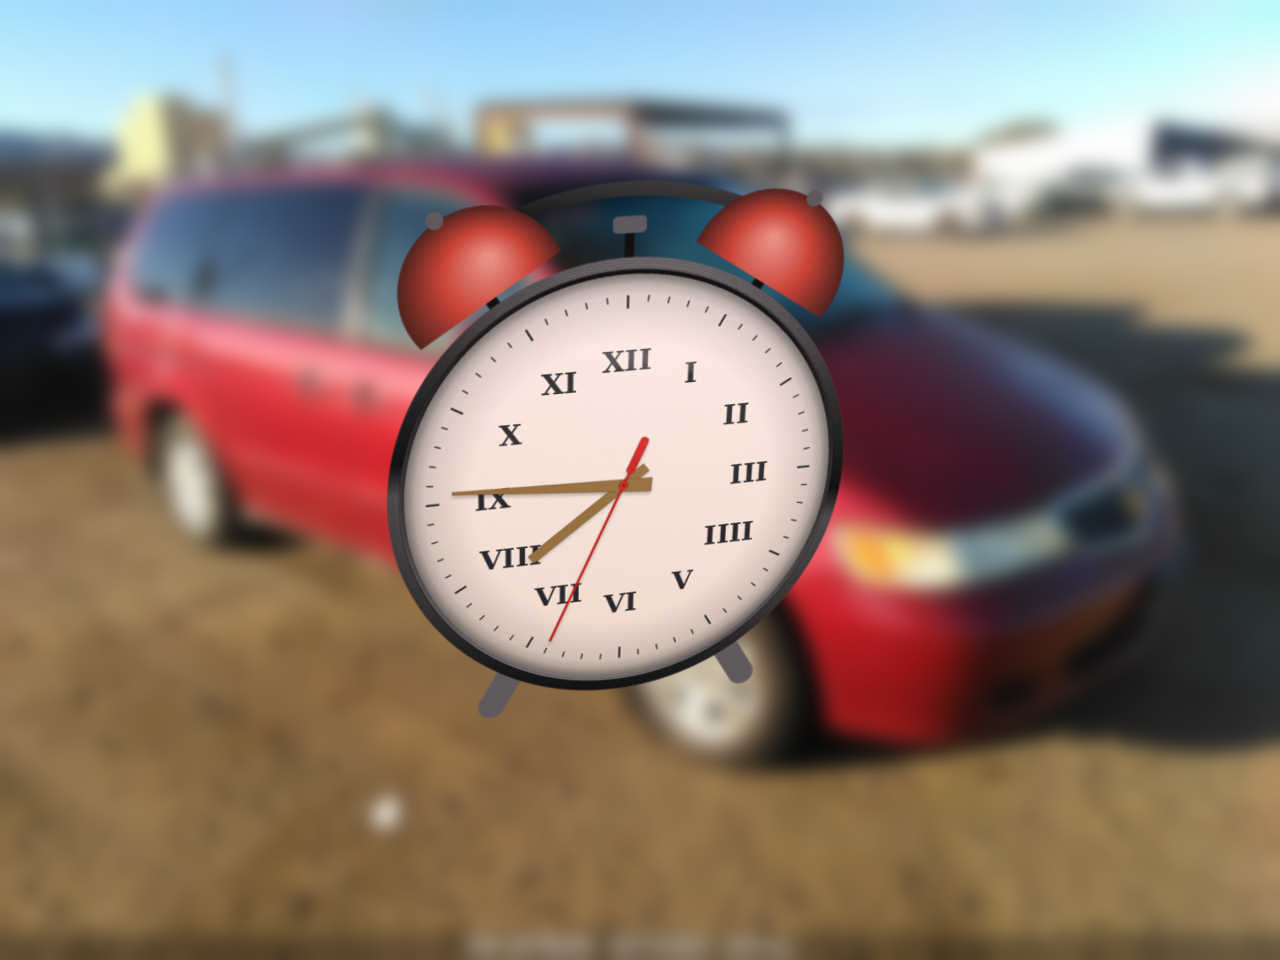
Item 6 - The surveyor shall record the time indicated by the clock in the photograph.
7:45:34
